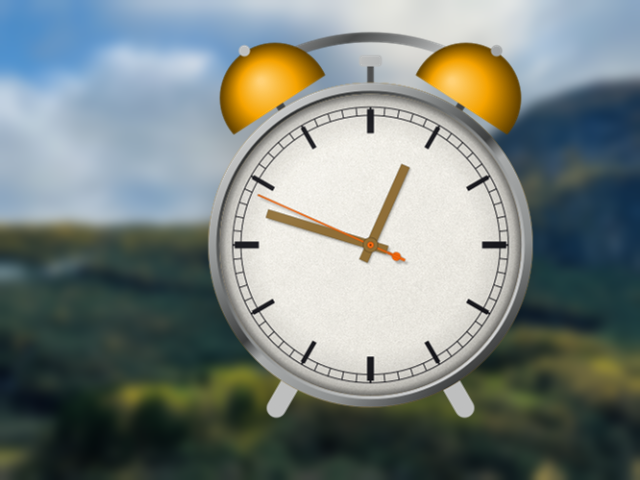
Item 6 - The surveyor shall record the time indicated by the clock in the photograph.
12:47:49
